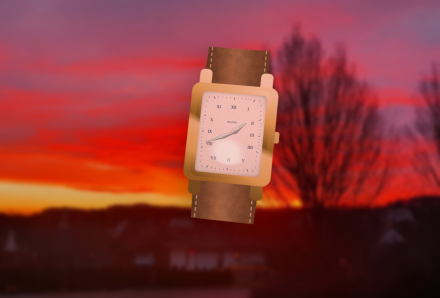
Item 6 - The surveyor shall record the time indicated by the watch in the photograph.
1:41
